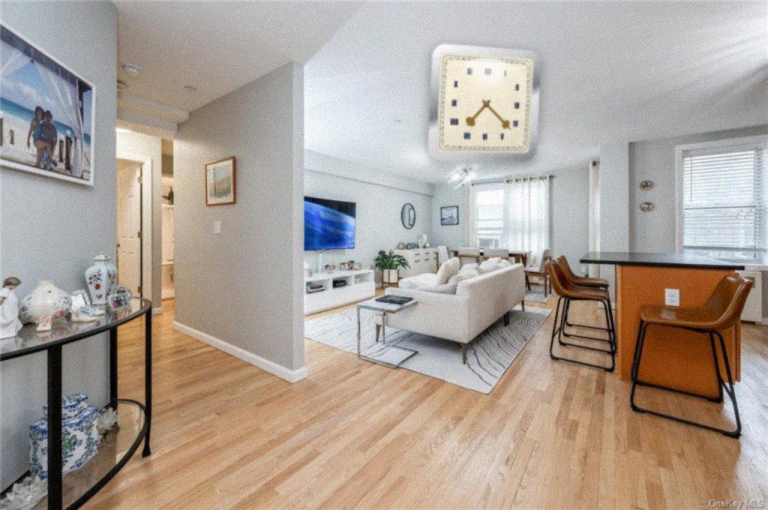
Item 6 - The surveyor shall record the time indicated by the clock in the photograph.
7:22
